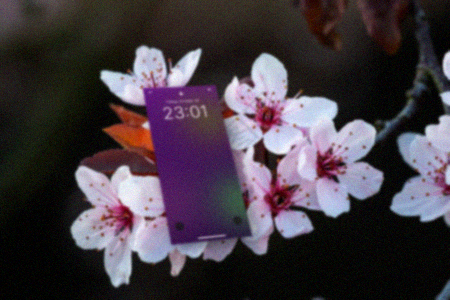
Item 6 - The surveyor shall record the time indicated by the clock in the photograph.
23:01
